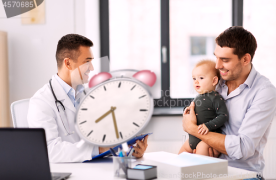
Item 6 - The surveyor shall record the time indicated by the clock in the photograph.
7:26
